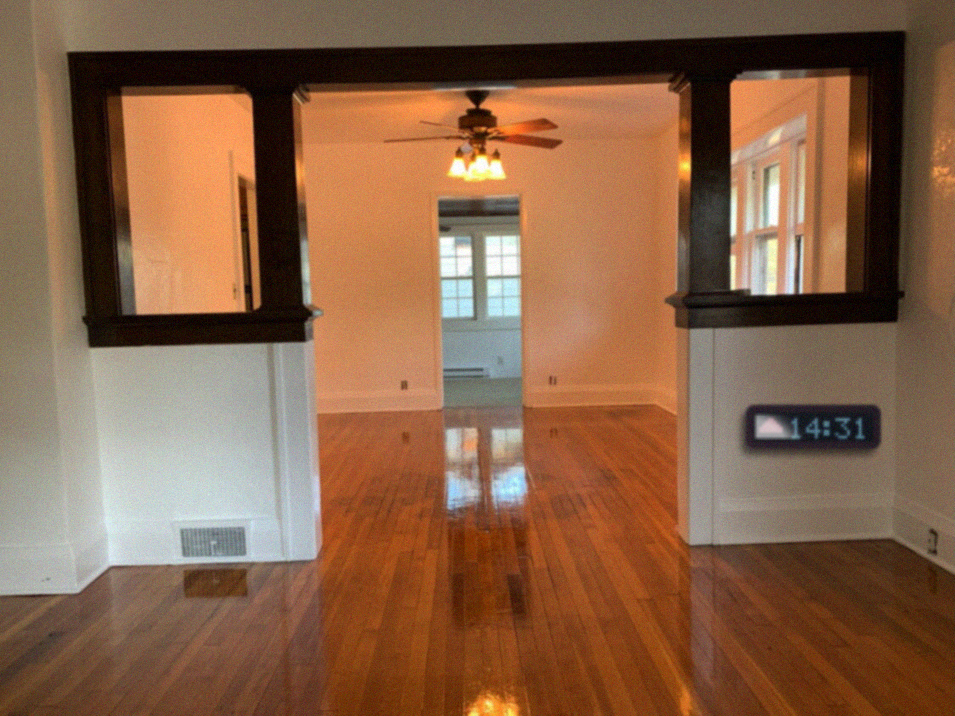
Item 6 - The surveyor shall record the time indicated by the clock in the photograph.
14:31
